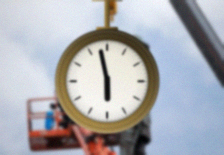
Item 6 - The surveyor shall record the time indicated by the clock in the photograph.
5:58
